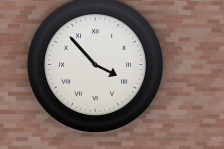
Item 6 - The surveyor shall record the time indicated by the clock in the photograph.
3:53
